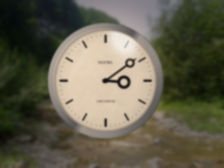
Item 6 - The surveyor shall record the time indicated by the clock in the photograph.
3:09
